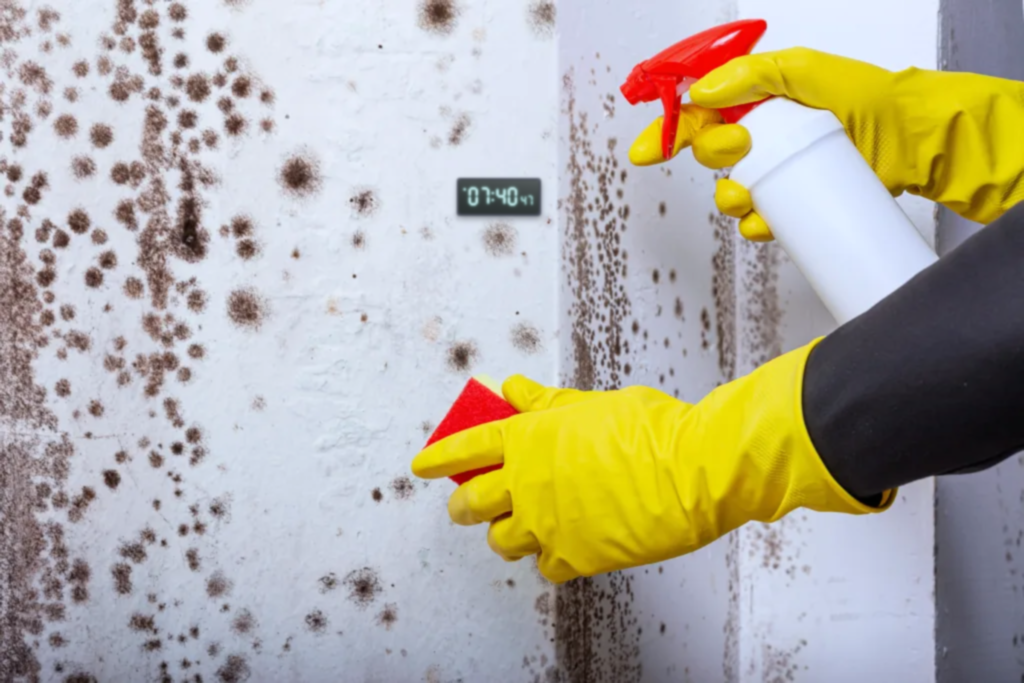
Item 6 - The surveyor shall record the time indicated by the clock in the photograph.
7:40
